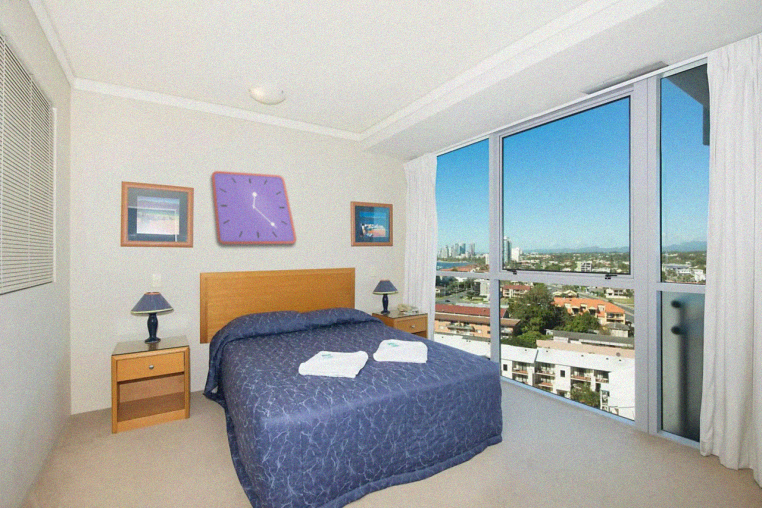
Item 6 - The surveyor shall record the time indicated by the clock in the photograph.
12:23
